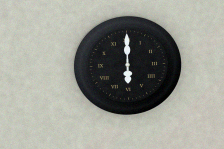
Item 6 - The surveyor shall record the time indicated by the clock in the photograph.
6:00
